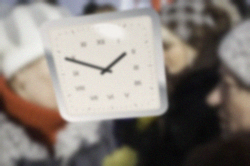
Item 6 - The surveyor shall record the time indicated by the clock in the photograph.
1:49
